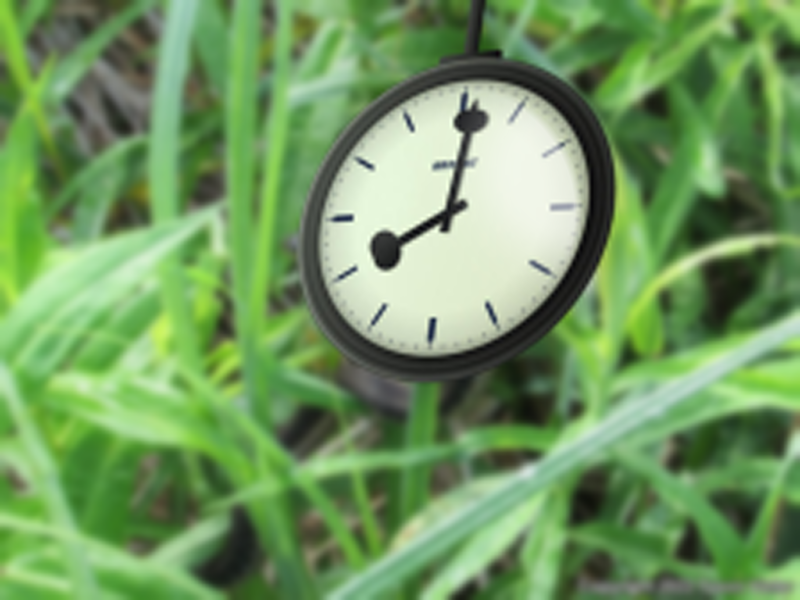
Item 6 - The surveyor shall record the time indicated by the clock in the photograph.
8:01
